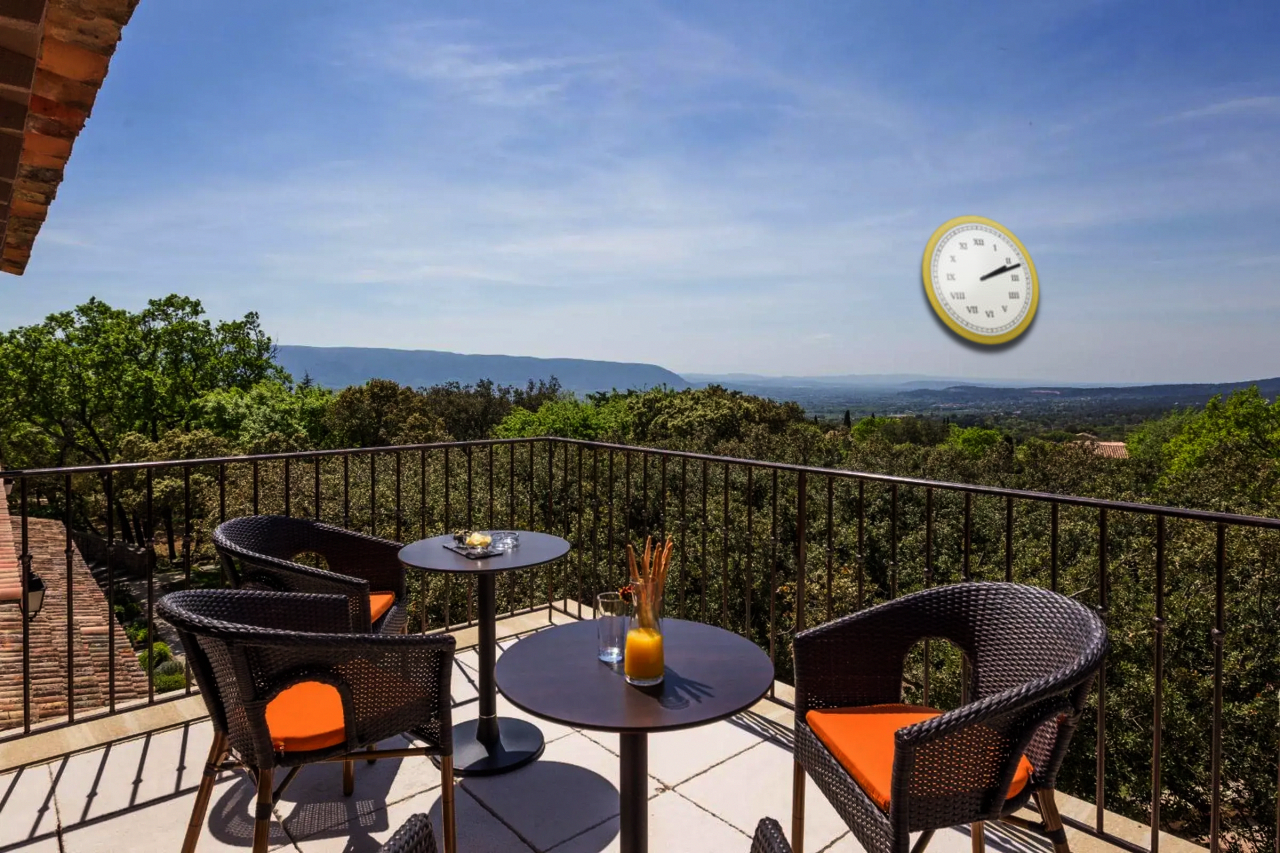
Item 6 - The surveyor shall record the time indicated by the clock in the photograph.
2:12
